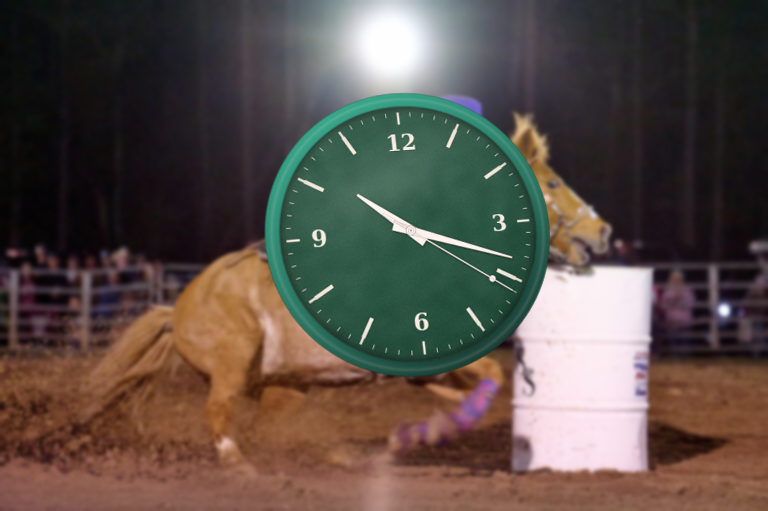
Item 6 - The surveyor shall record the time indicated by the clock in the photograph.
10:18:21
